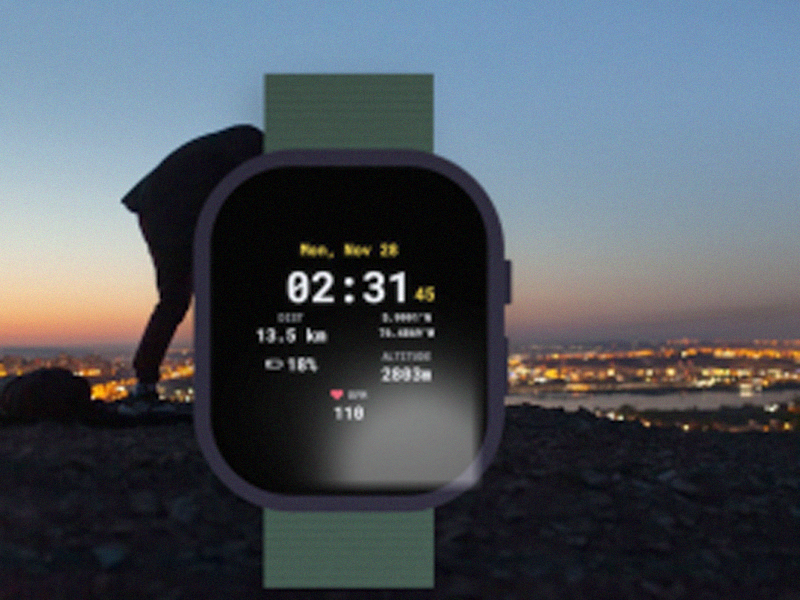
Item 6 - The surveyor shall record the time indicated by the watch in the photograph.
2:31
